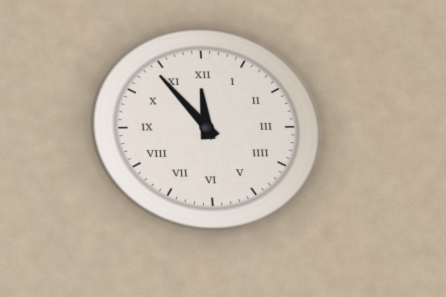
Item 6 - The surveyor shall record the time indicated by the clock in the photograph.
11:54
